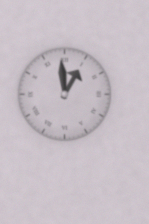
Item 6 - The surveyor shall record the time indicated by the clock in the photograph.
12:59
